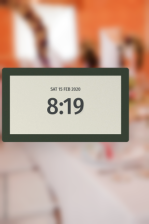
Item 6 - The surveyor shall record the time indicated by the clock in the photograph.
8:19
